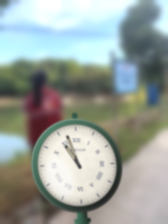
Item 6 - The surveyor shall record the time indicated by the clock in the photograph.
10:57
